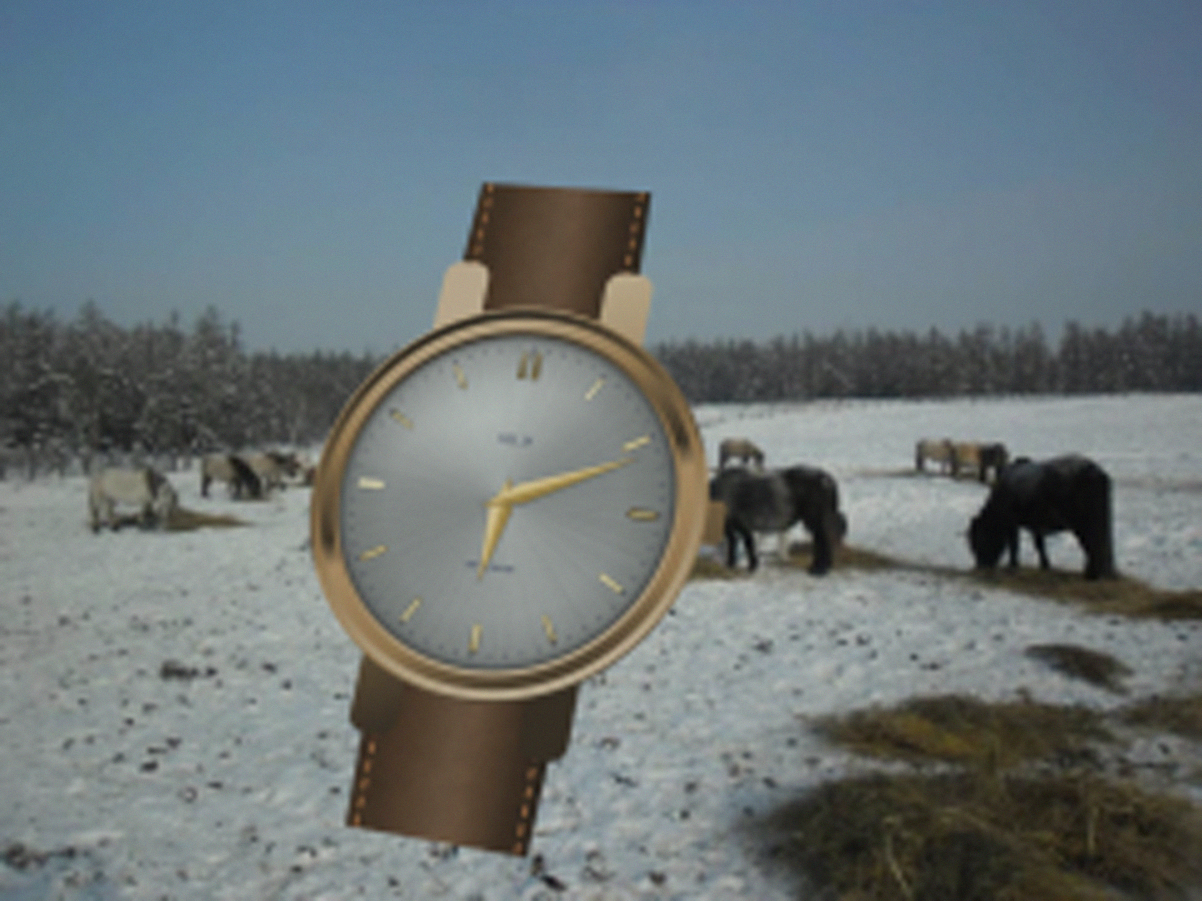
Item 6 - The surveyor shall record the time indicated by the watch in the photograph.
6:11
